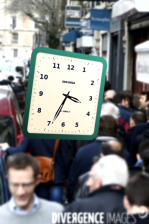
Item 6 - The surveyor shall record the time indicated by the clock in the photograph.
3:34
